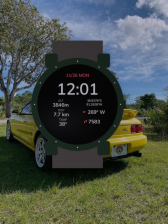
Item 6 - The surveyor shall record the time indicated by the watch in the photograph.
12:01
